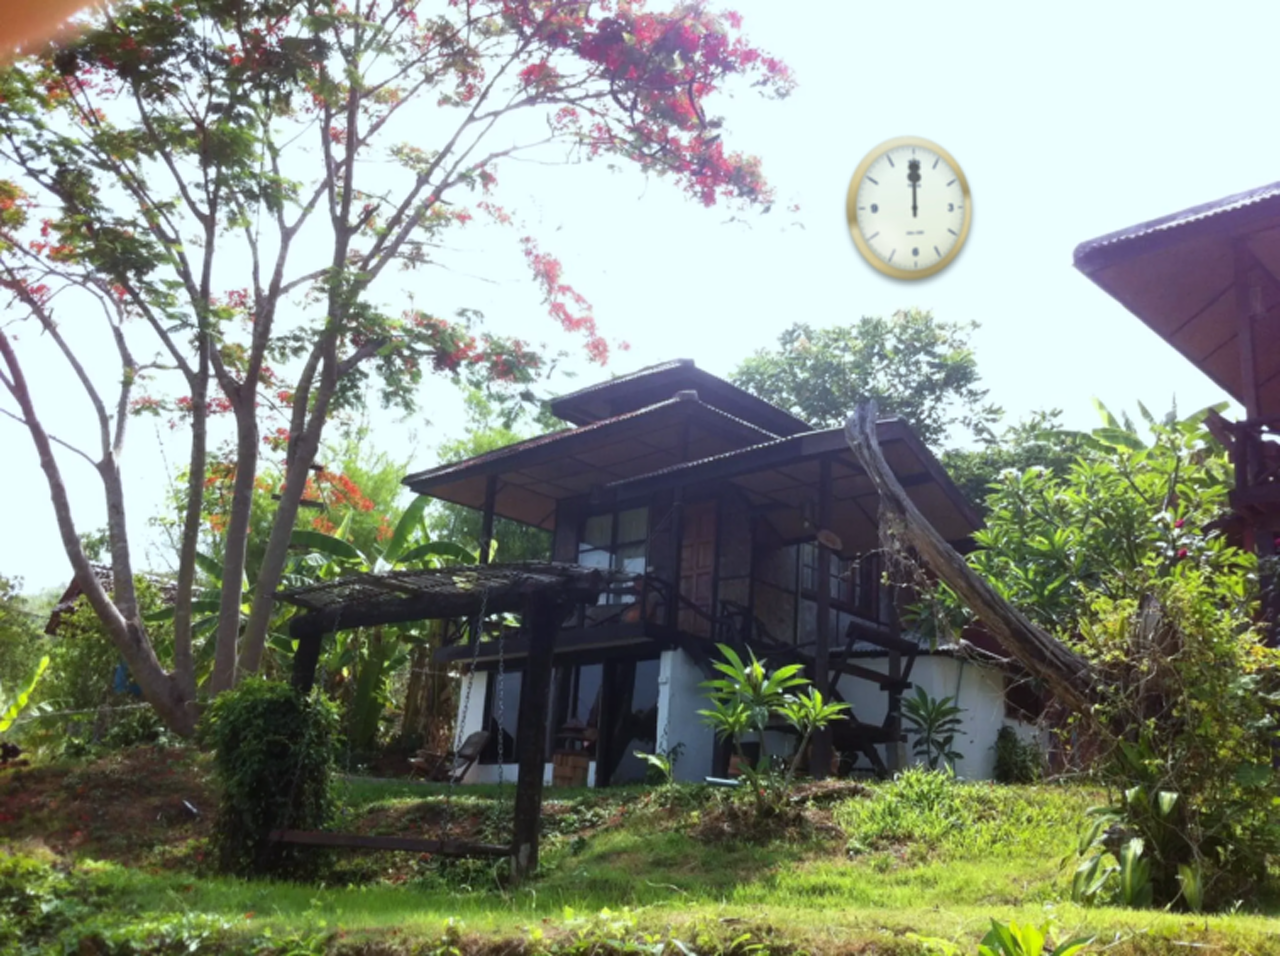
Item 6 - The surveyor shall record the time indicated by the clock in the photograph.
12:00
